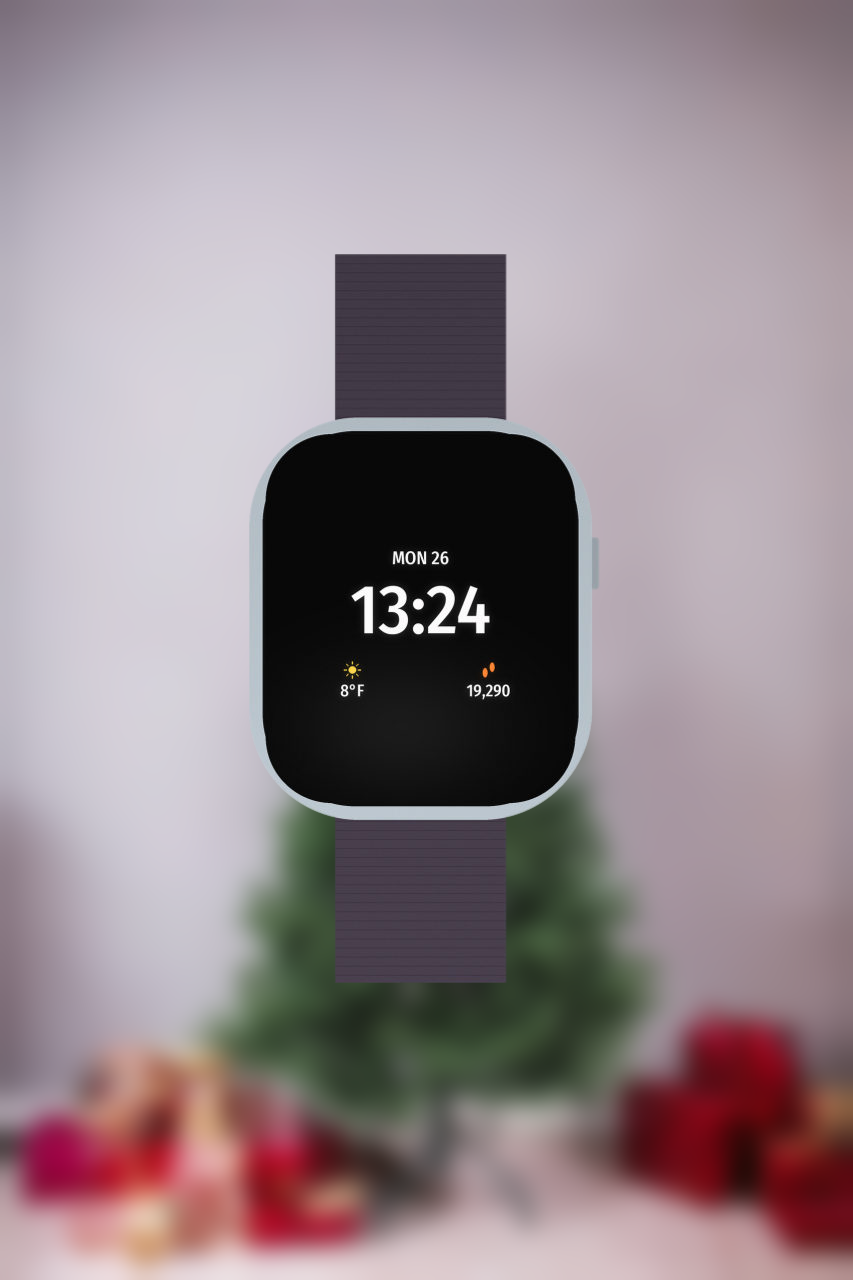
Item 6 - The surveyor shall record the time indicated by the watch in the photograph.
13:24
